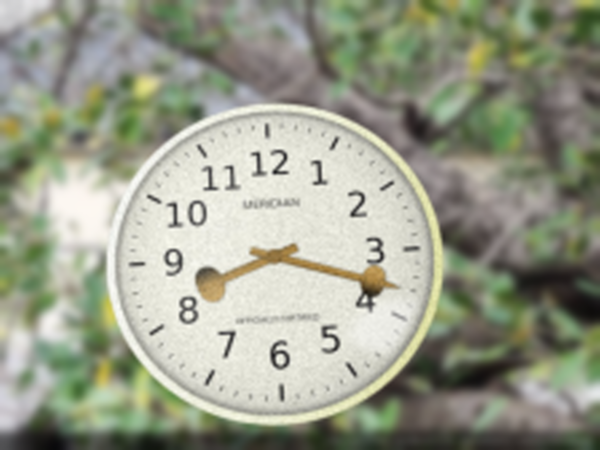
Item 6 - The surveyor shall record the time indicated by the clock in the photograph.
8:18
